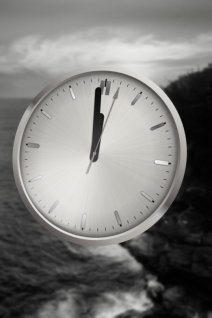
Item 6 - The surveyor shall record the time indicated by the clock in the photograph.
11:59:02
